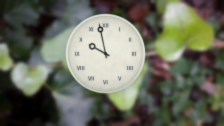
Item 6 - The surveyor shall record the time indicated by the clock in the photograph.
9:58
